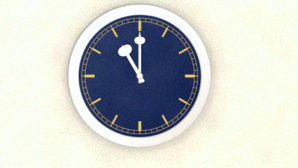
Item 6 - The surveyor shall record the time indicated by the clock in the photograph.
11:00
